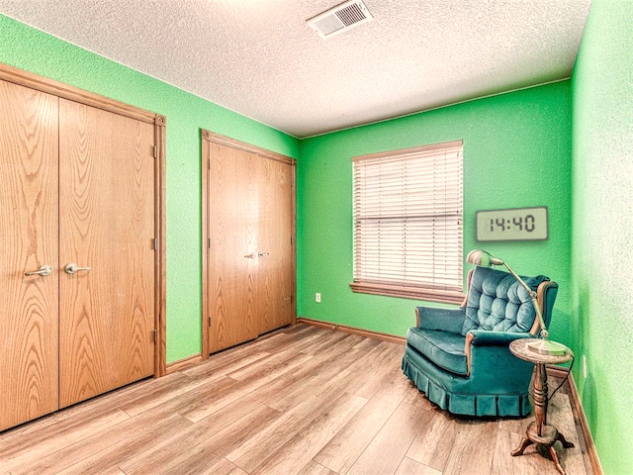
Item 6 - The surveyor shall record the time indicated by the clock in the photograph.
14:40
